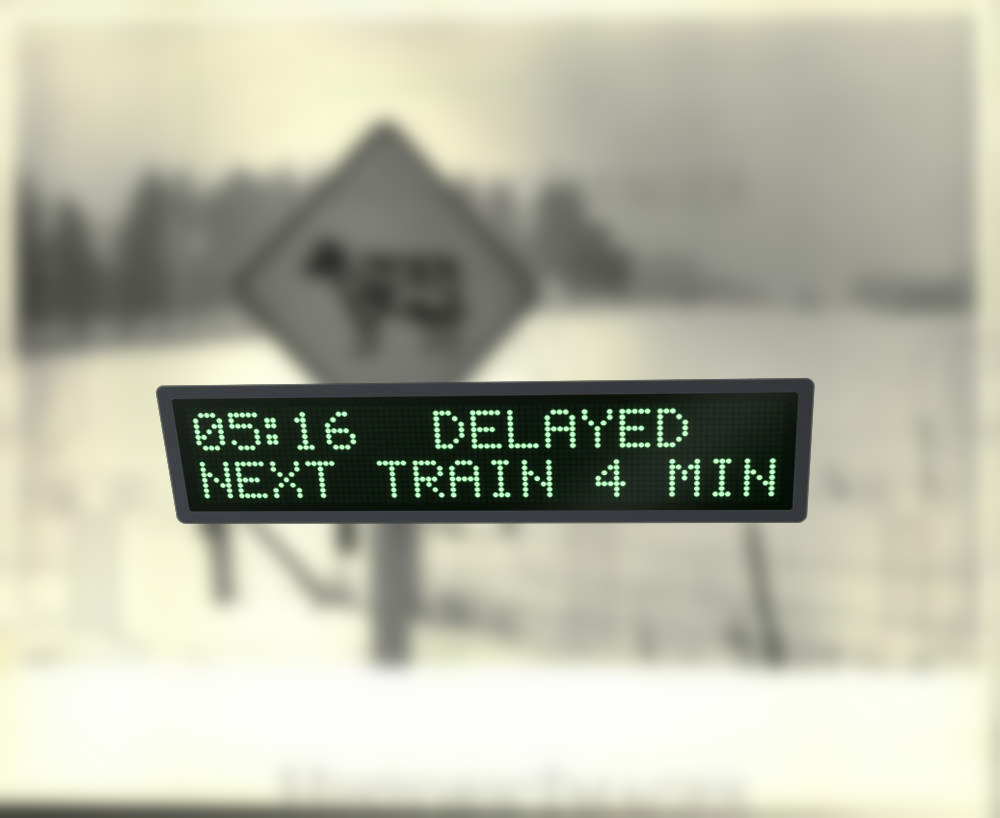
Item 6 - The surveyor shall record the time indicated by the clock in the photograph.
5:16
